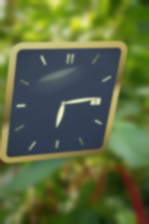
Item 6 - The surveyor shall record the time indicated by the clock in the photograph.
6:14
